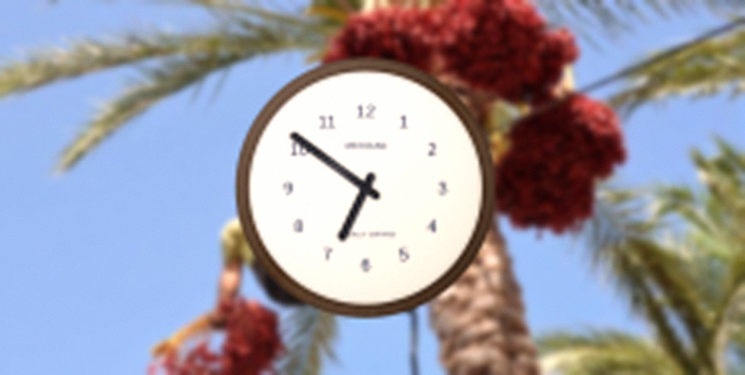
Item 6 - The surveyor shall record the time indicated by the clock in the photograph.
6:51
